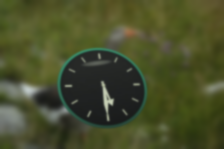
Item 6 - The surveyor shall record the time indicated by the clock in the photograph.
5:30
